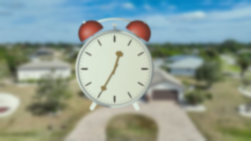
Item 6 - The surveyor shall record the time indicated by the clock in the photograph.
12:35
